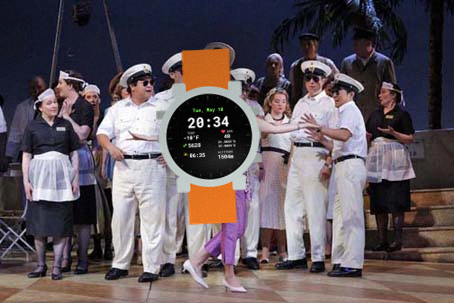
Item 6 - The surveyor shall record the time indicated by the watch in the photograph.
20:34
